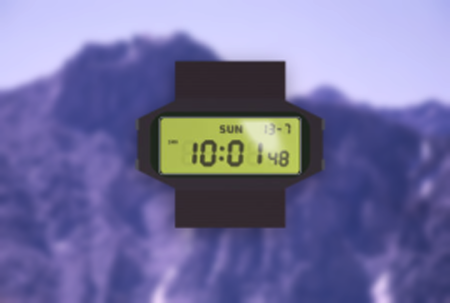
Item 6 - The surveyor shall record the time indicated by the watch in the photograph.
10:01:48
